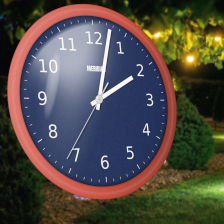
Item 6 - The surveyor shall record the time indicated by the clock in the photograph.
2:02:36
